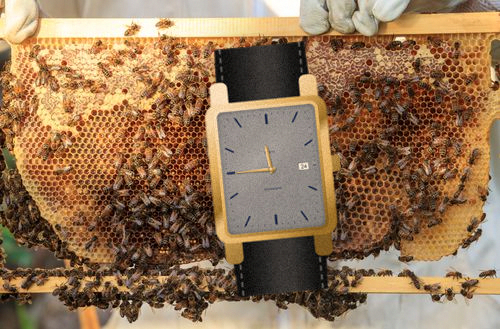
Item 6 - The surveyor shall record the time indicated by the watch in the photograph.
11:45
